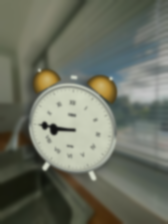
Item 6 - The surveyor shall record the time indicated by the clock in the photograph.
8:45
